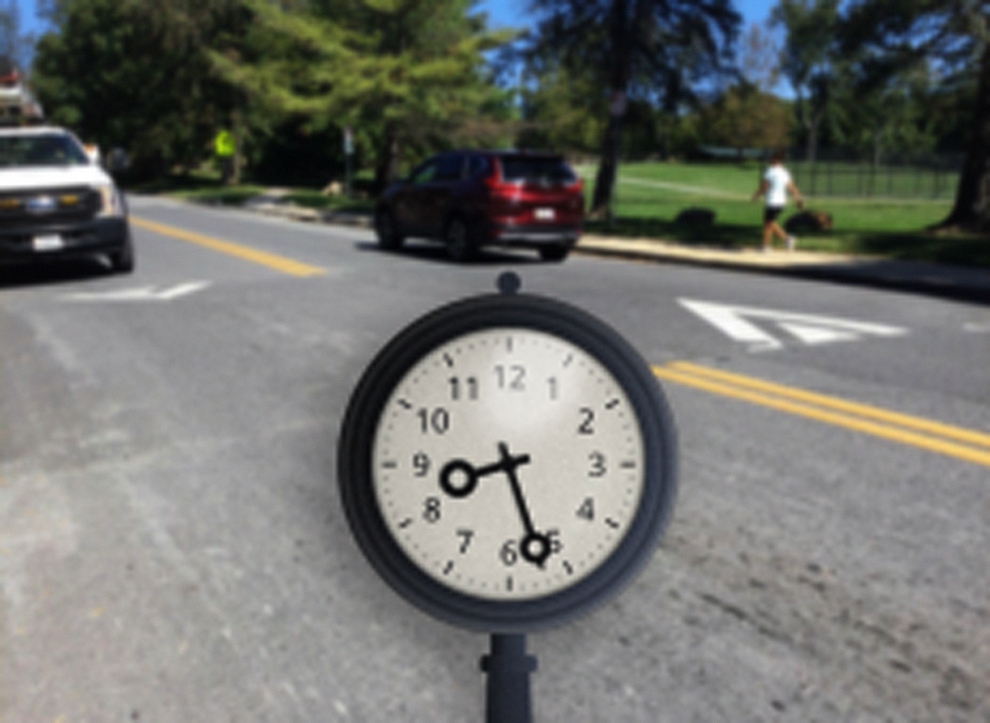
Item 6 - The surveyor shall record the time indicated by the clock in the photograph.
8:27
